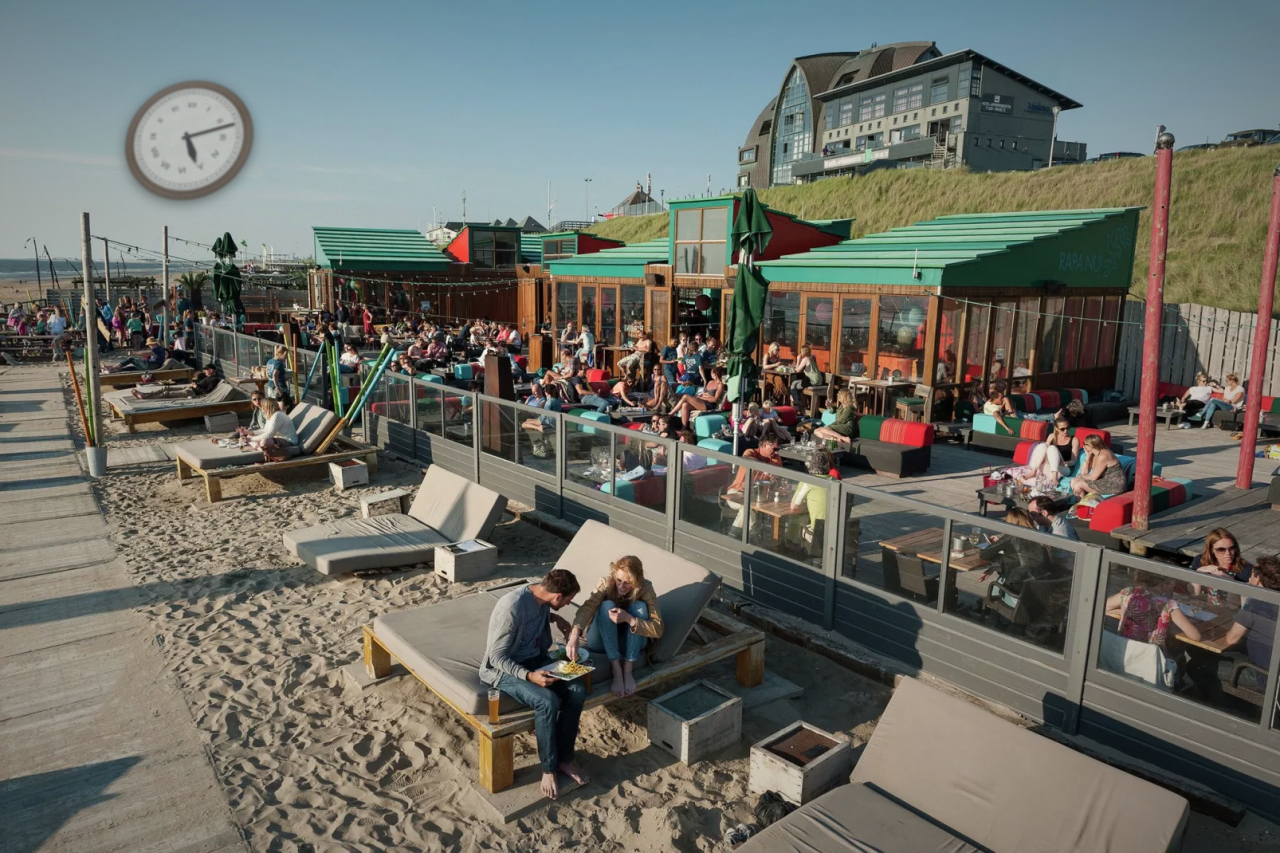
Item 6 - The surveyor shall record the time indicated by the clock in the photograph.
5:12
